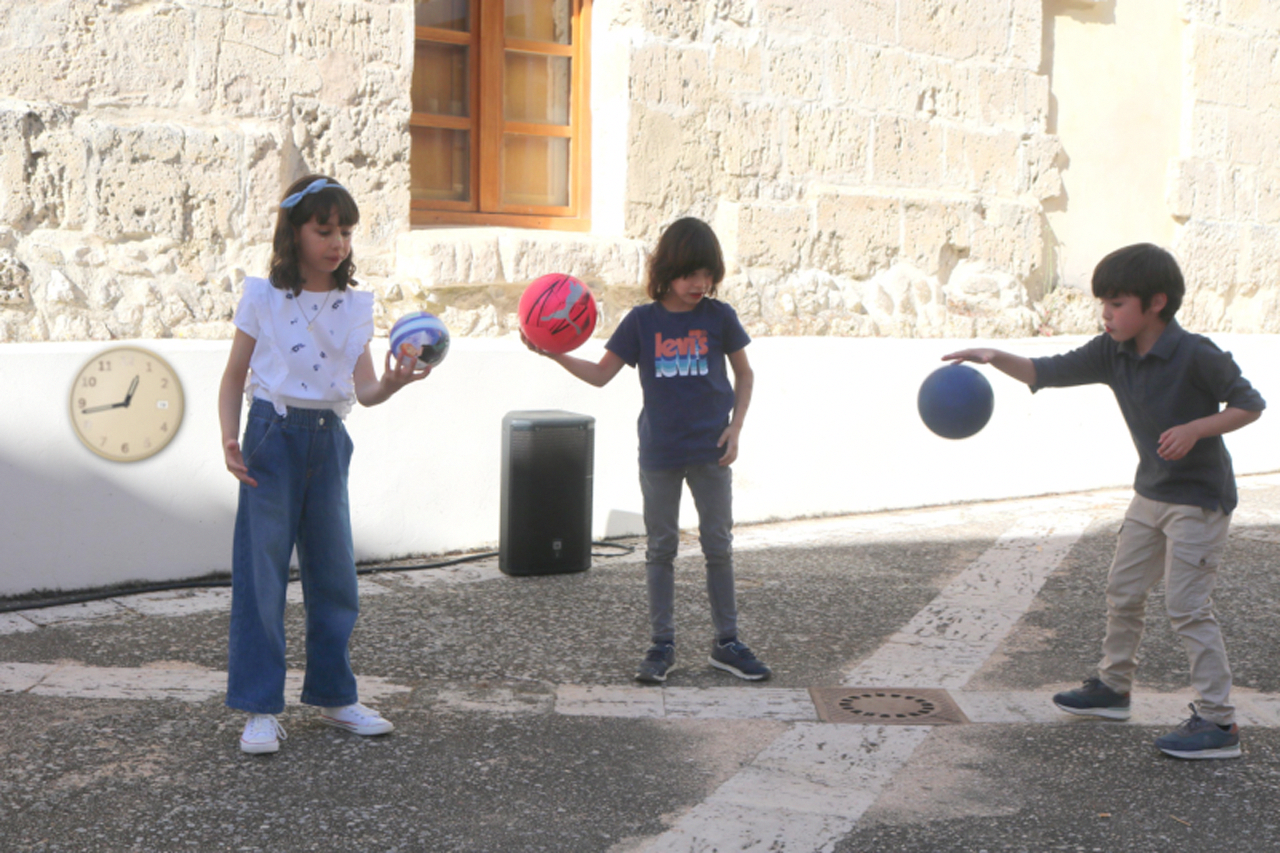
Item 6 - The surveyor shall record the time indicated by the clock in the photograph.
12:43
